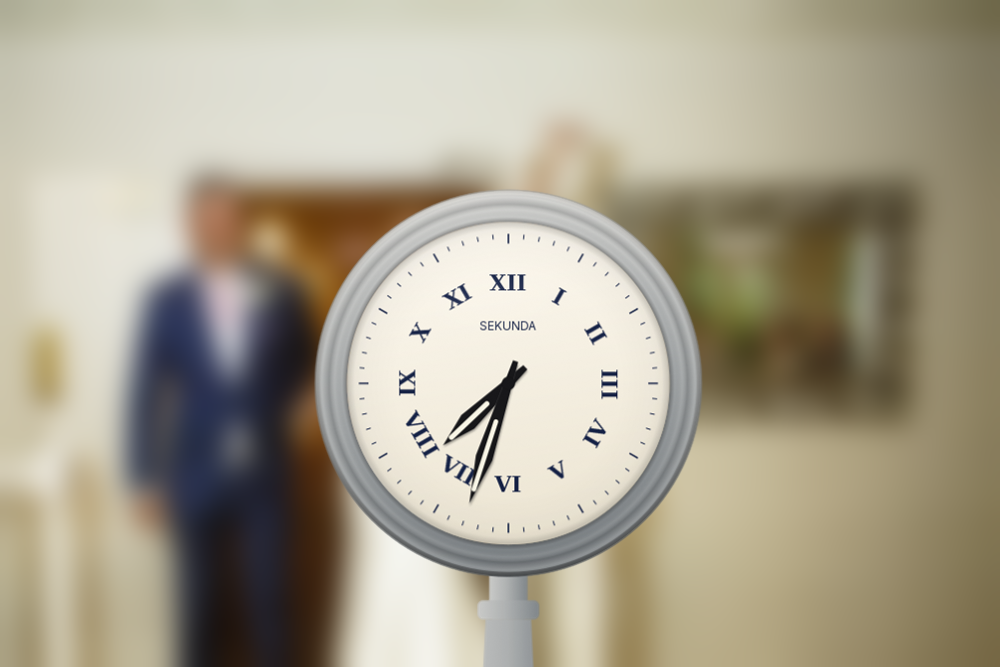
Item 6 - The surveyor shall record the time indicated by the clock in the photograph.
7:33
